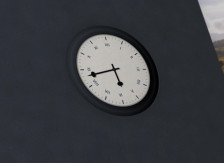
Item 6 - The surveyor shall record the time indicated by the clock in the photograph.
5:43
